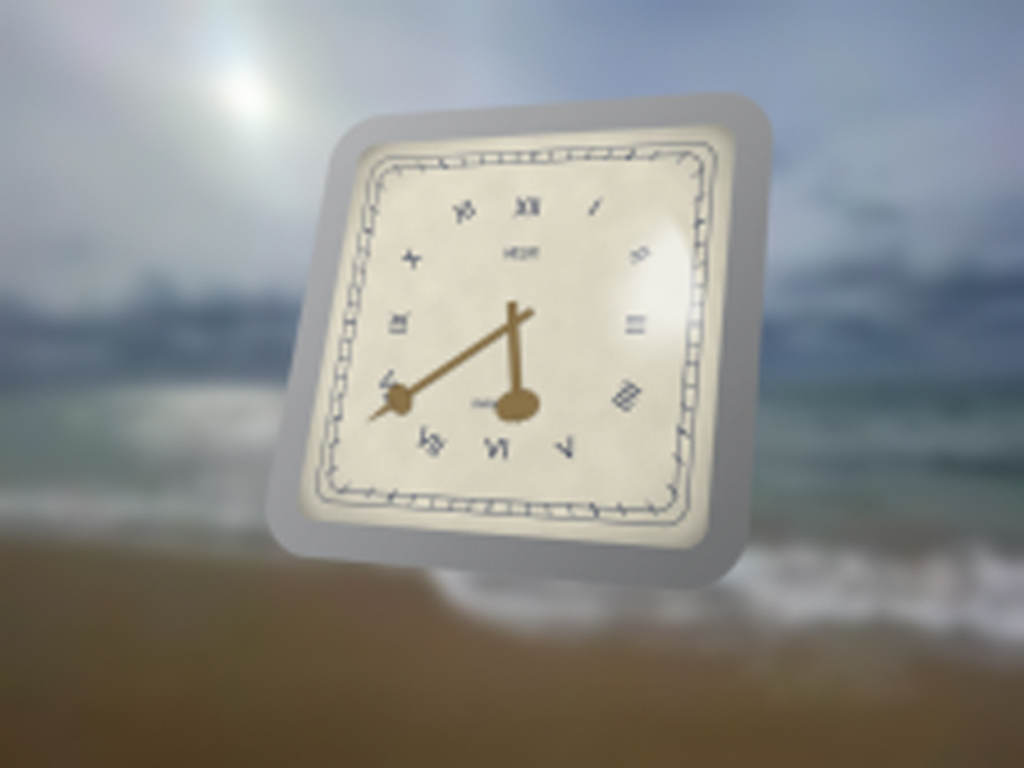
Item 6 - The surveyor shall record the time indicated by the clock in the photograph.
5:39
